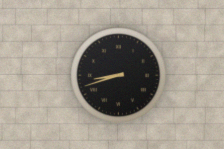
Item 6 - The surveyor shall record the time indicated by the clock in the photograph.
8:42
